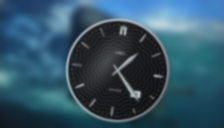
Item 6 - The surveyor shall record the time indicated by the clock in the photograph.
1:23
